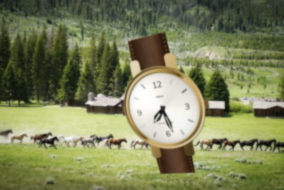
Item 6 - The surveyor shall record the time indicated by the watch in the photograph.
7:28
